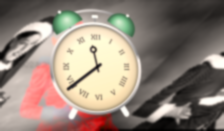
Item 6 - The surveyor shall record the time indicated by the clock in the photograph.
11:39
